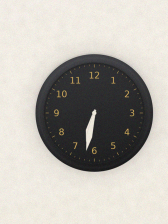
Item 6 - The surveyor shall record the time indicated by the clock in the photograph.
6:32
